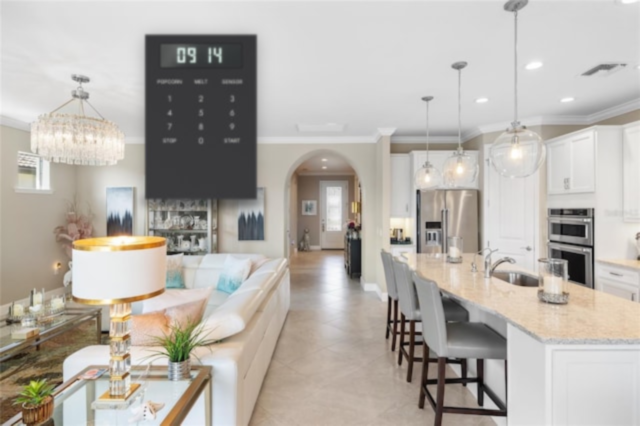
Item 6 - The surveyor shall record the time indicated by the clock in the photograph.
9:14
